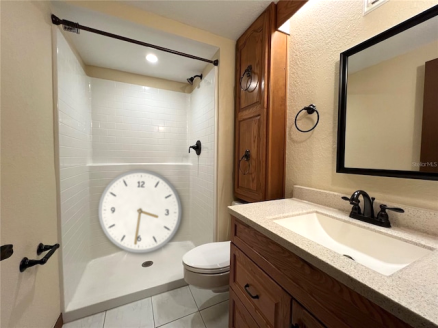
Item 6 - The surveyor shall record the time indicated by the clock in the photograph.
3:31
